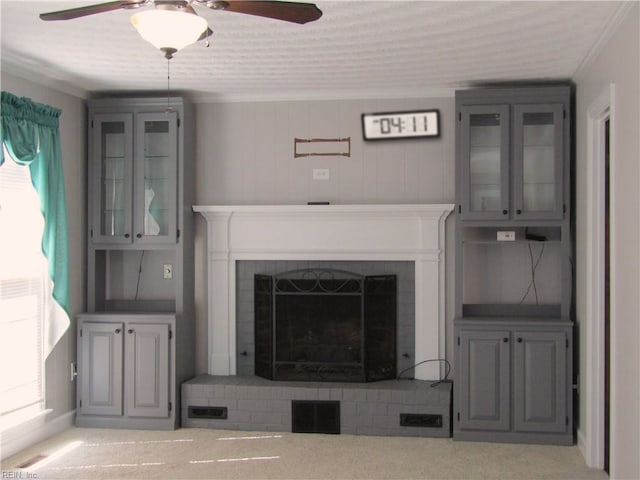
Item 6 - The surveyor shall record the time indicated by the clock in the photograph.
4:11
